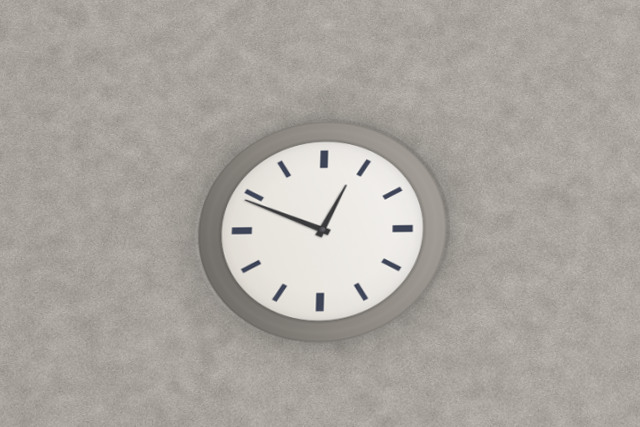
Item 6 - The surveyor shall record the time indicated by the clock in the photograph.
12:49
